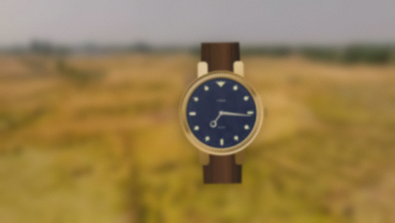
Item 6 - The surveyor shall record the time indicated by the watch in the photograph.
7:16
